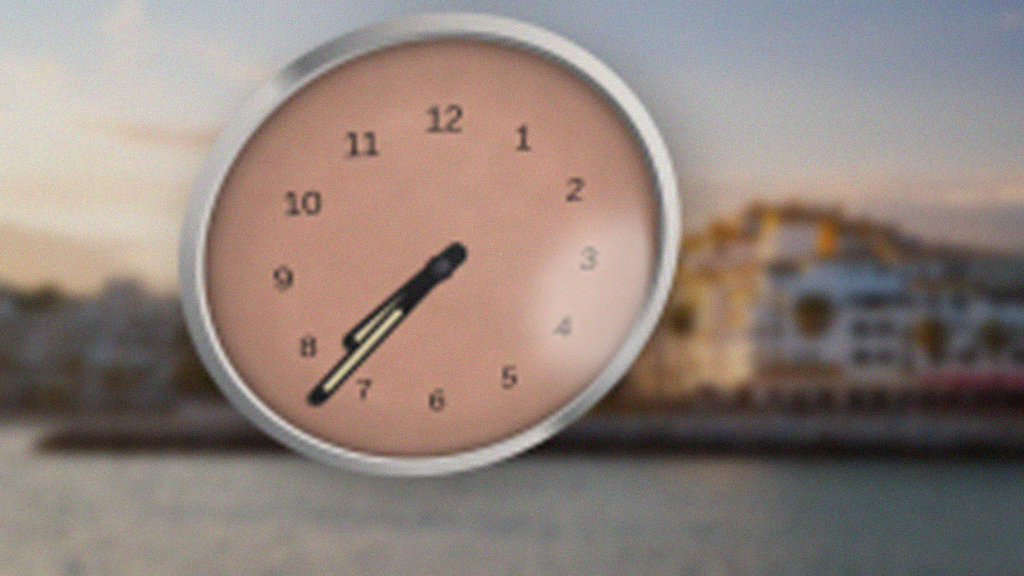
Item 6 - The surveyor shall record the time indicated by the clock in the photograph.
7:37
